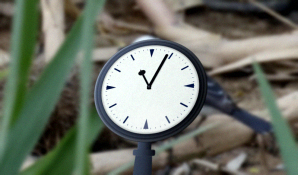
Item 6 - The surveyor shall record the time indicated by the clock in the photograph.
11:04
